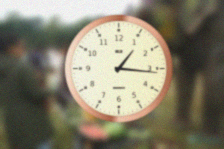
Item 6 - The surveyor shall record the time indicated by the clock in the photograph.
1:16
